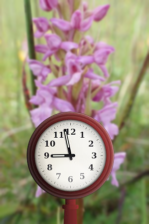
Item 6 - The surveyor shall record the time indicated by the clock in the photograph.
8:58
